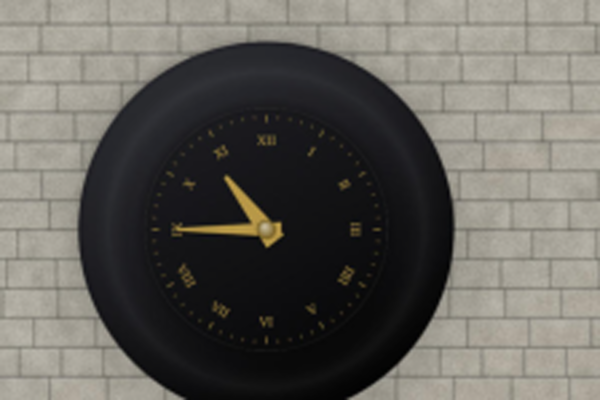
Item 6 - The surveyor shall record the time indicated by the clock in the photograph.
10:45
